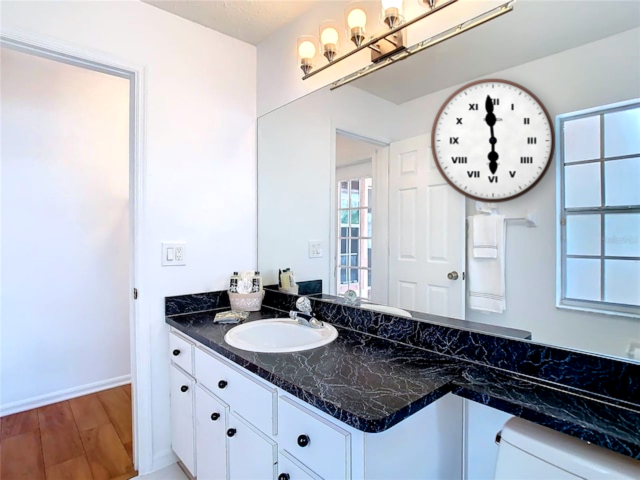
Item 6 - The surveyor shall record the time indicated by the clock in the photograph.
5:59
